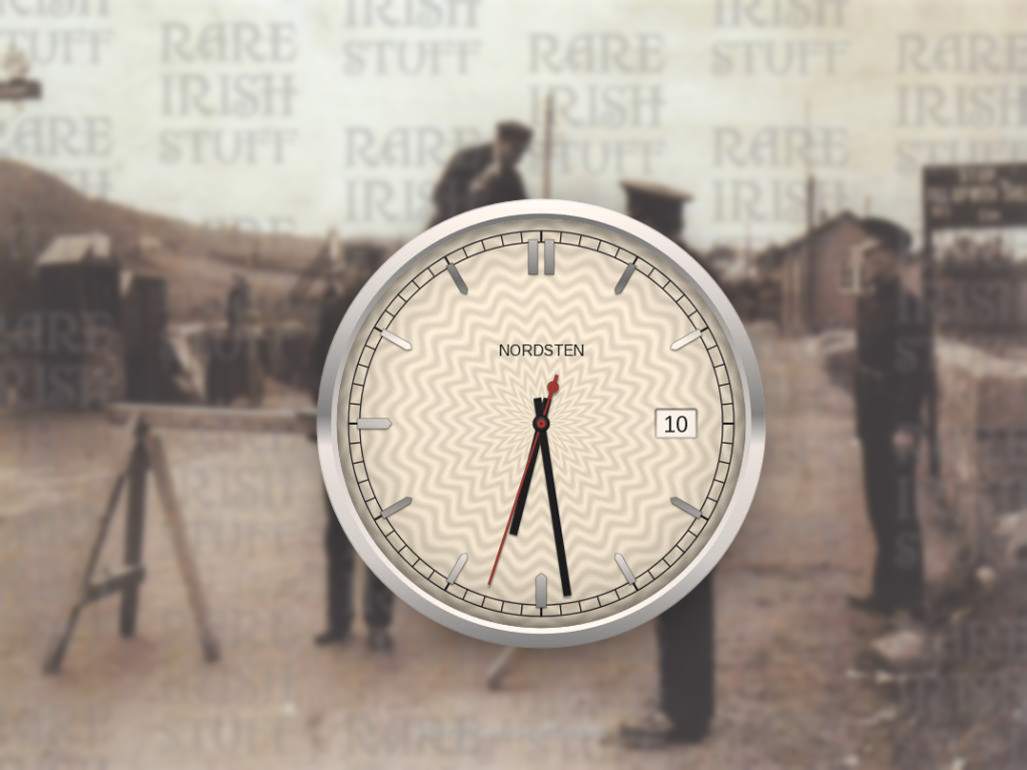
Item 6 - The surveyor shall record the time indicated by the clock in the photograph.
6:28:33
